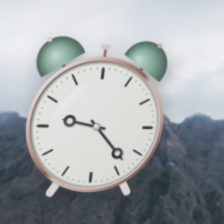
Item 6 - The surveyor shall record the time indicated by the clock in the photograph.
9:23
